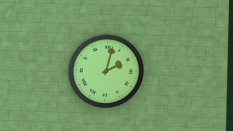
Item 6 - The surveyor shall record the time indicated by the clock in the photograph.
2:02
